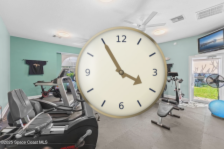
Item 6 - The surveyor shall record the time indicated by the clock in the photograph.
3:55
